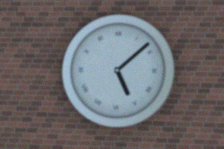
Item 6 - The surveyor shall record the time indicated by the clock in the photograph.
5:08
